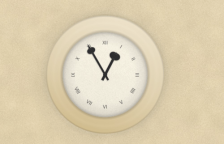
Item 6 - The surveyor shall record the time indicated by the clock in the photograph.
12:55
